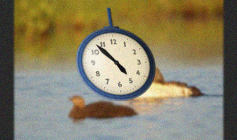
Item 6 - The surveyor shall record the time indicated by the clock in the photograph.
4:53
